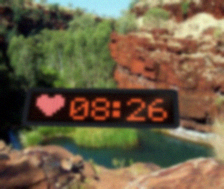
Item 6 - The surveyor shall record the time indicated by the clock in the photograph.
8:26
